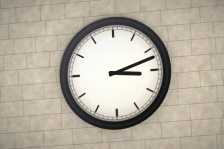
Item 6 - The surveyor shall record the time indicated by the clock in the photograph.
3:12
